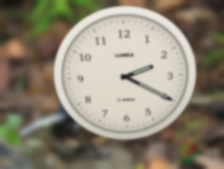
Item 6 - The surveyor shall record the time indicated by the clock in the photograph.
2:20
